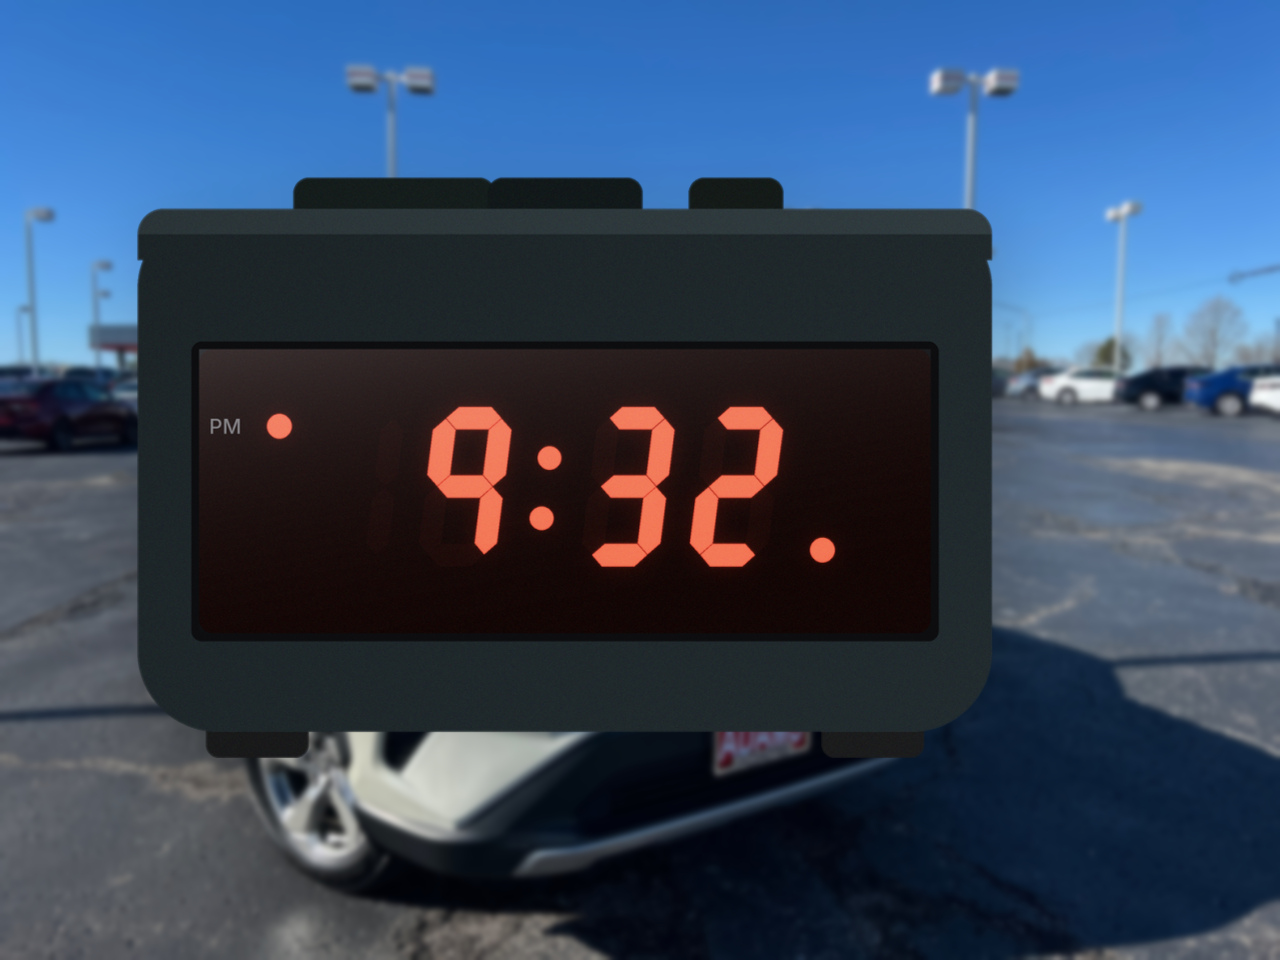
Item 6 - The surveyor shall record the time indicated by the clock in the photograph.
9:32
